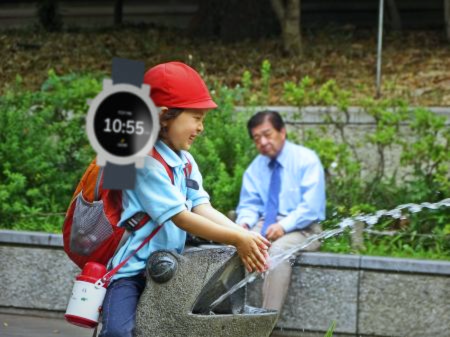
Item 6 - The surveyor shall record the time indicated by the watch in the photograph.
10:55
